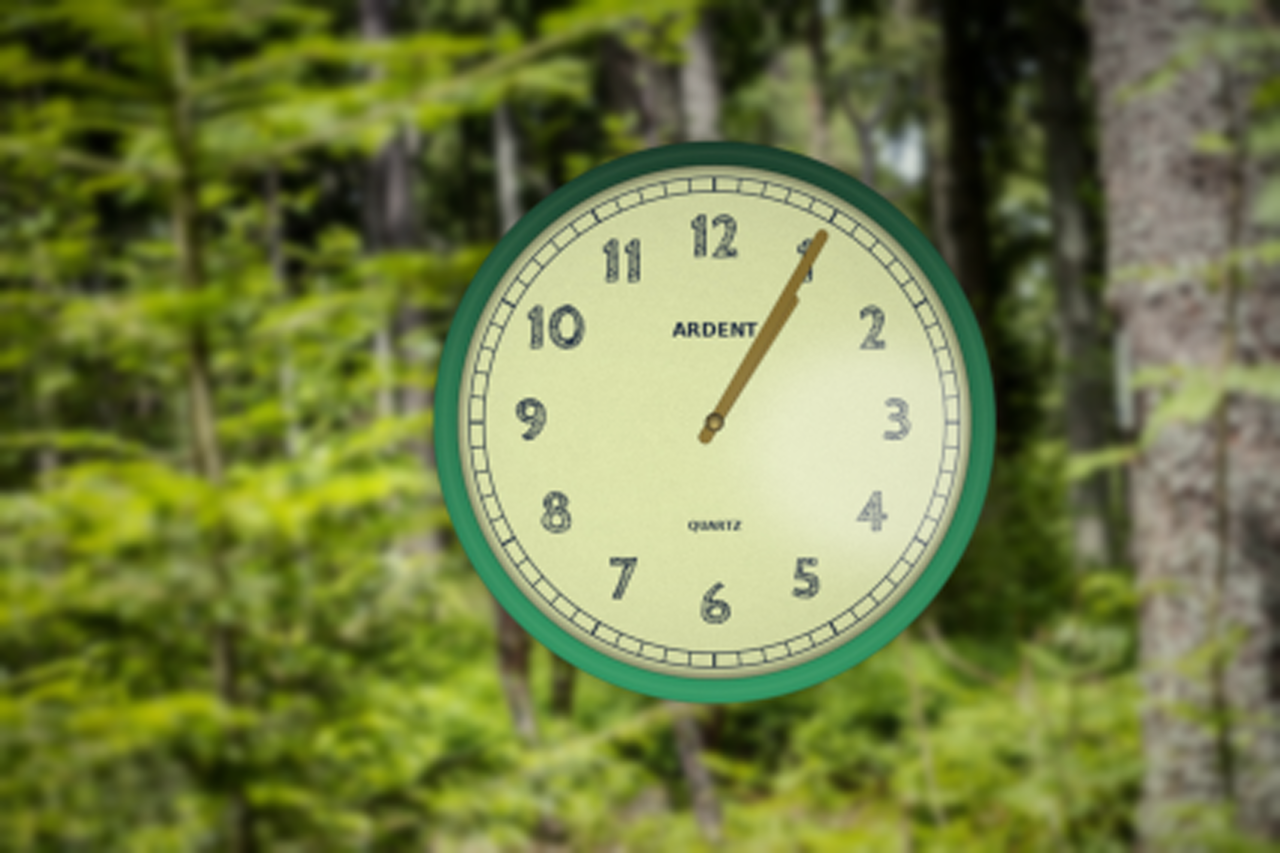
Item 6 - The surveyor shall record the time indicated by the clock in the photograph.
1:05
